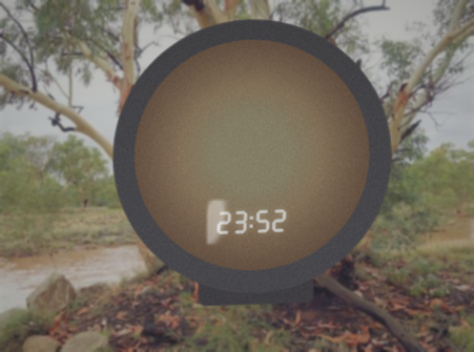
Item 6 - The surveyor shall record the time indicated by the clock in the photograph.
23:52
